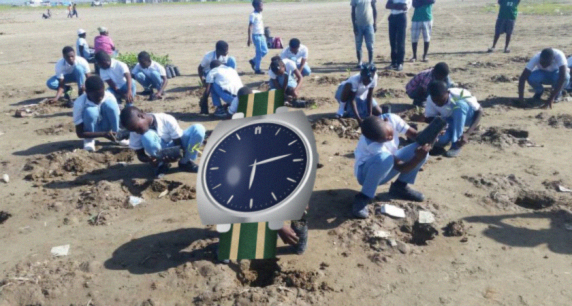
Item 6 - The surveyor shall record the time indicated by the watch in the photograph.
6:13
